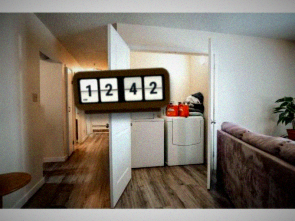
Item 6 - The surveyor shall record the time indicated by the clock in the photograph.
12:42
